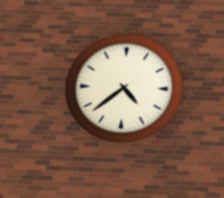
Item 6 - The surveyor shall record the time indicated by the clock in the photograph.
4:38
